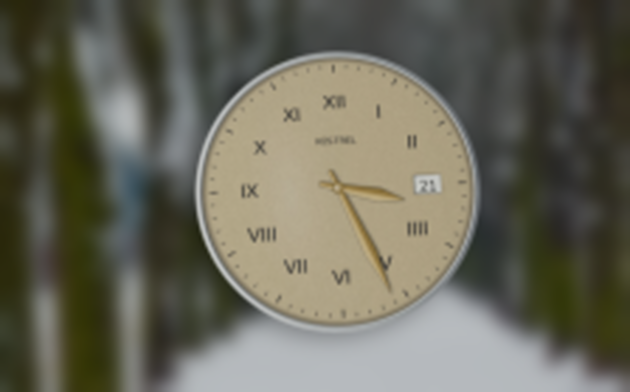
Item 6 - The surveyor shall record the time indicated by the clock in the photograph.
3:26
